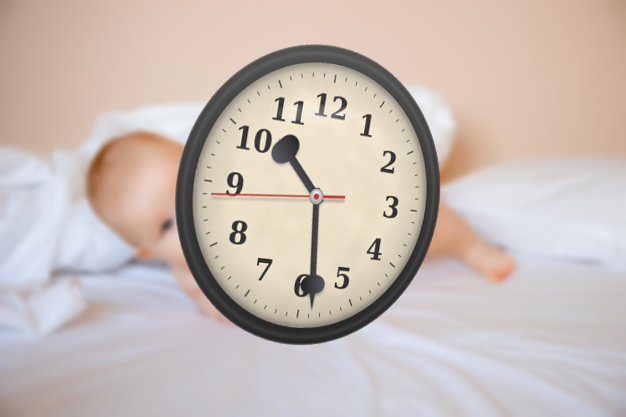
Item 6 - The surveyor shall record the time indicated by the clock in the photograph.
10:28:44
